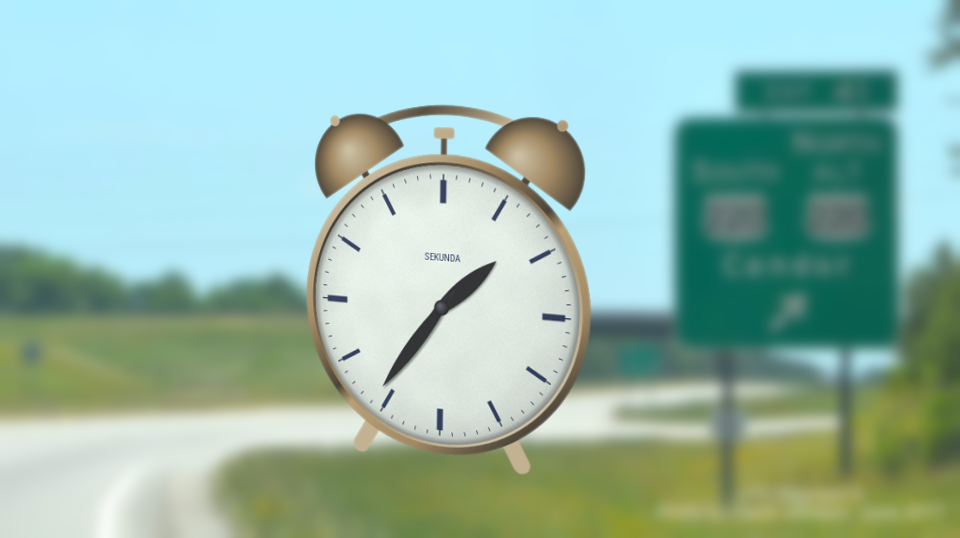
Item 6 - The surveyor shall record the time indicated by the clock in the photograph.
1:36
